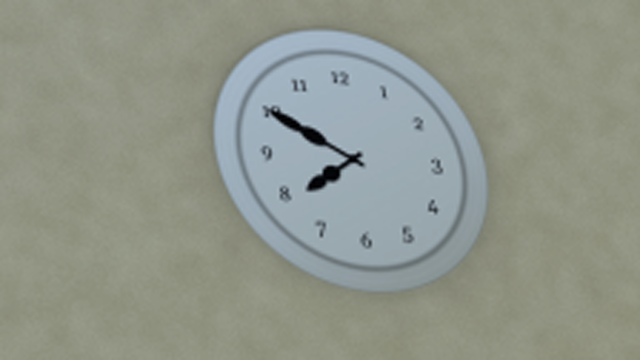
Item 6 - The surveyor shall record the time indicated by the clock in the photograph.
7:50
